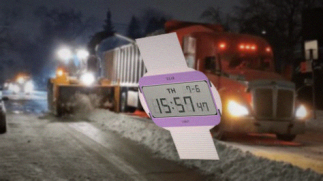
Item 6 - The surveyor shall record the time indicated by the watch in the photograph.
15:57:47
